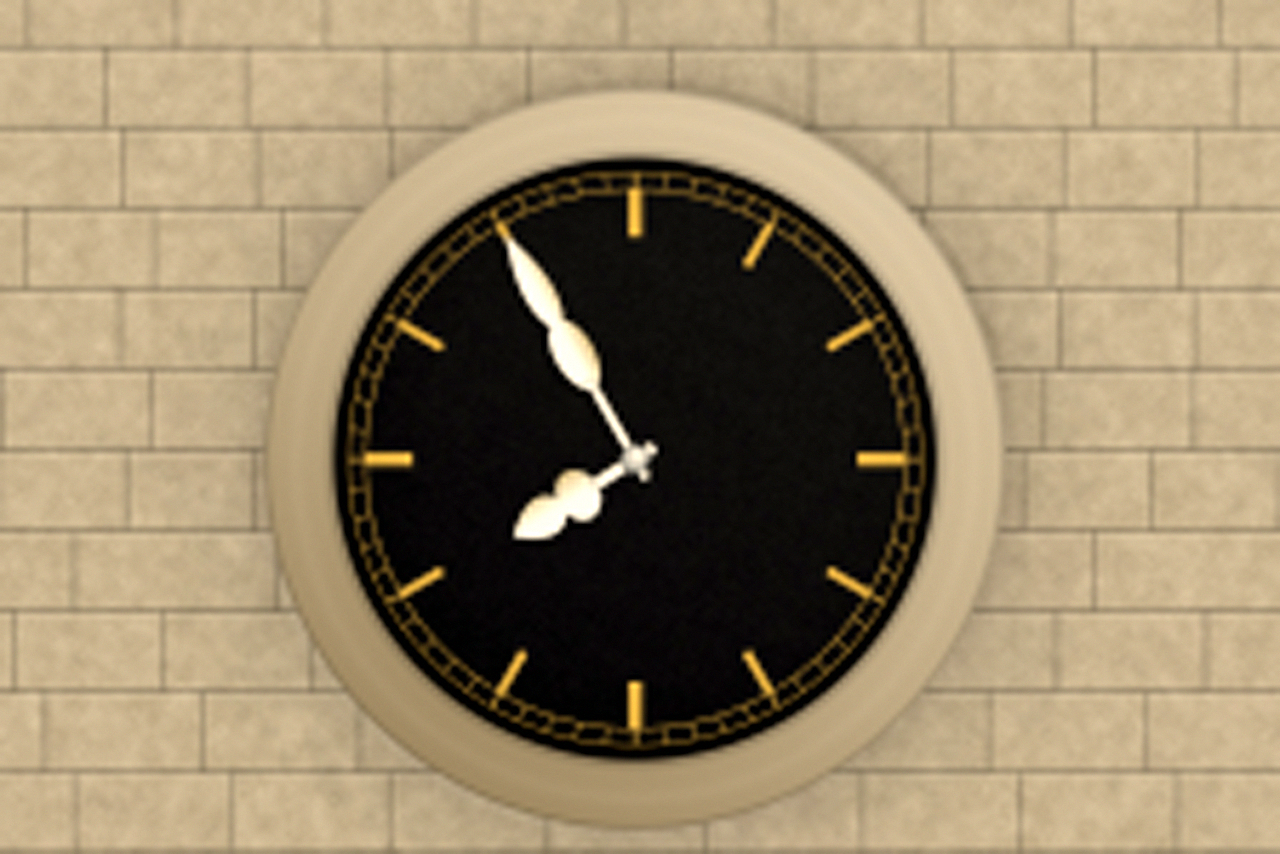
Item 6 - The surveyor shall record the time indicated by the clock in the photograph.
7:55
